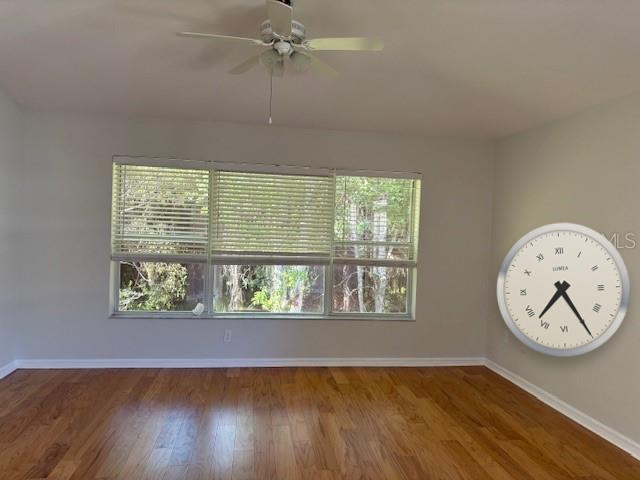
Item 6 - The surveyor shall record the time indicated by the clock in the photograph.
7:25
